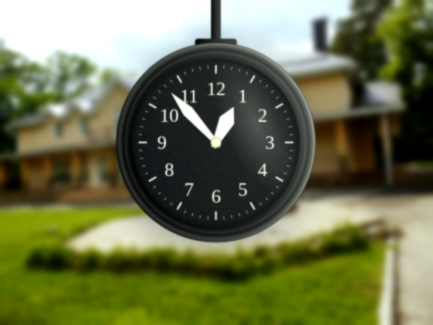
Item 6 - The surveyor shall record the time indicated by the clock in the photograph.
12:53
